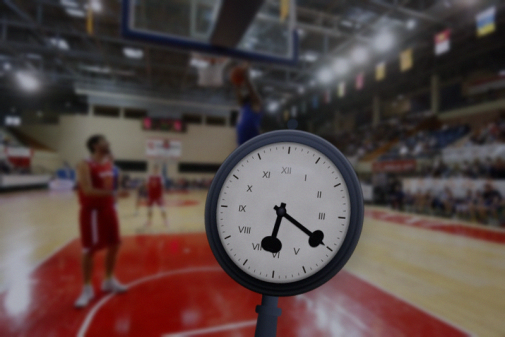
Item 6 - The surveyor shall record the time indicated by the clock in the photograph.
6:20
